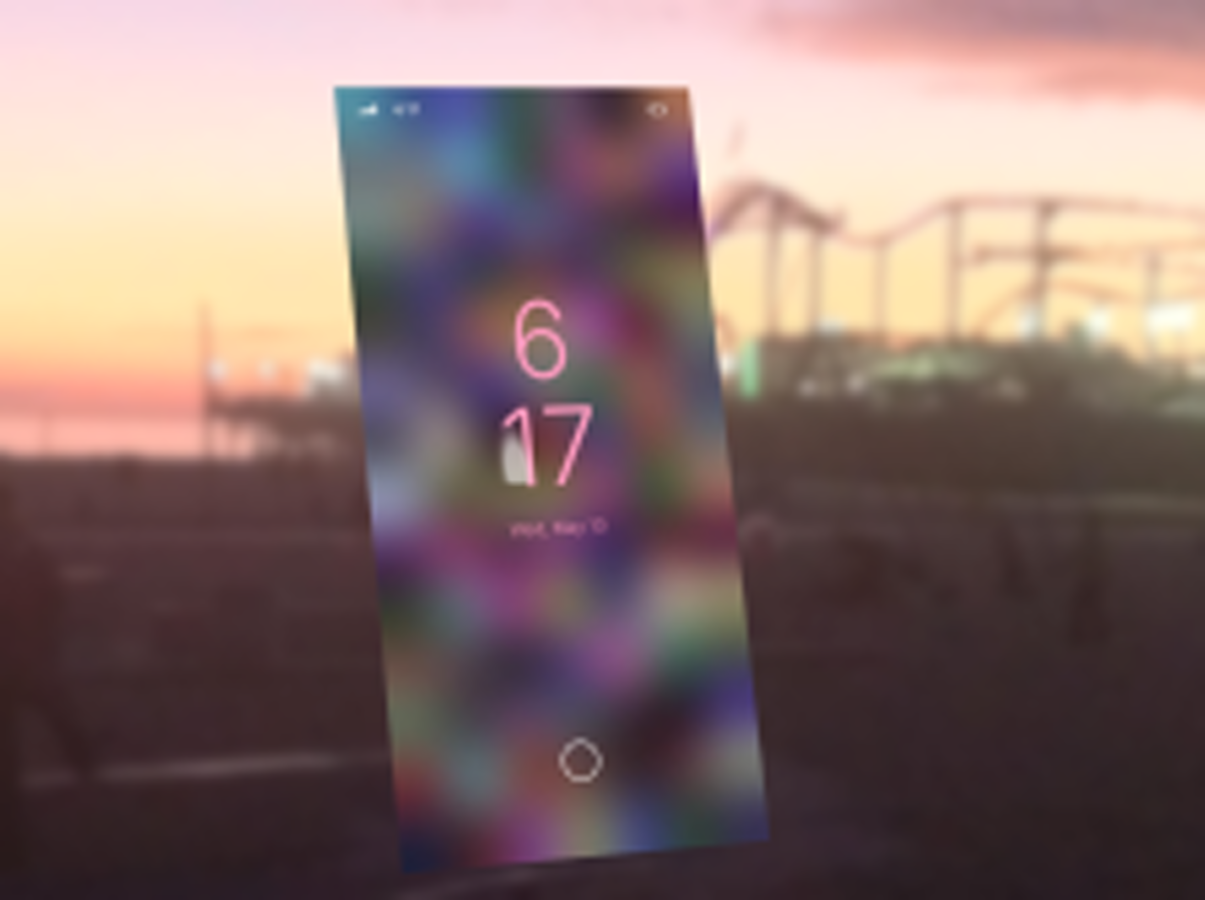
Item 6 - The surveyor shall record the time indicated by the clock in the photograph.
6:17
